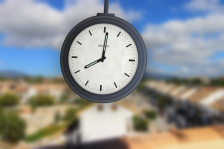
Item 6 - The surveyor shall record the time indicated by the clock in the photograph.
8:01
